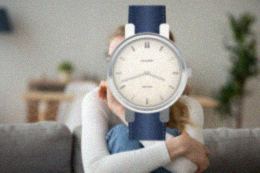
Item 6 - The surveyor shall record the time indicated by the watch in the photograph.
3:42
